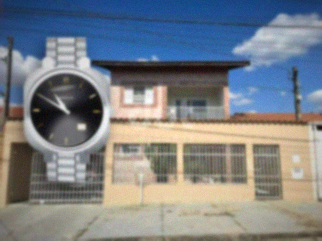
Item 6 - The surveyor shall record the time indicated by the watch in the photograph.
10:50
